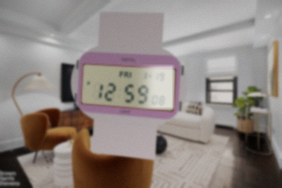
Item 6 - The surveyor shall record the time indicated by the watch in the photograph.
12:59
